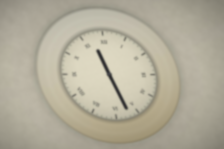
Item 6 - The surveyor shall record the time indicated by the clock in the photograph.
11:27
